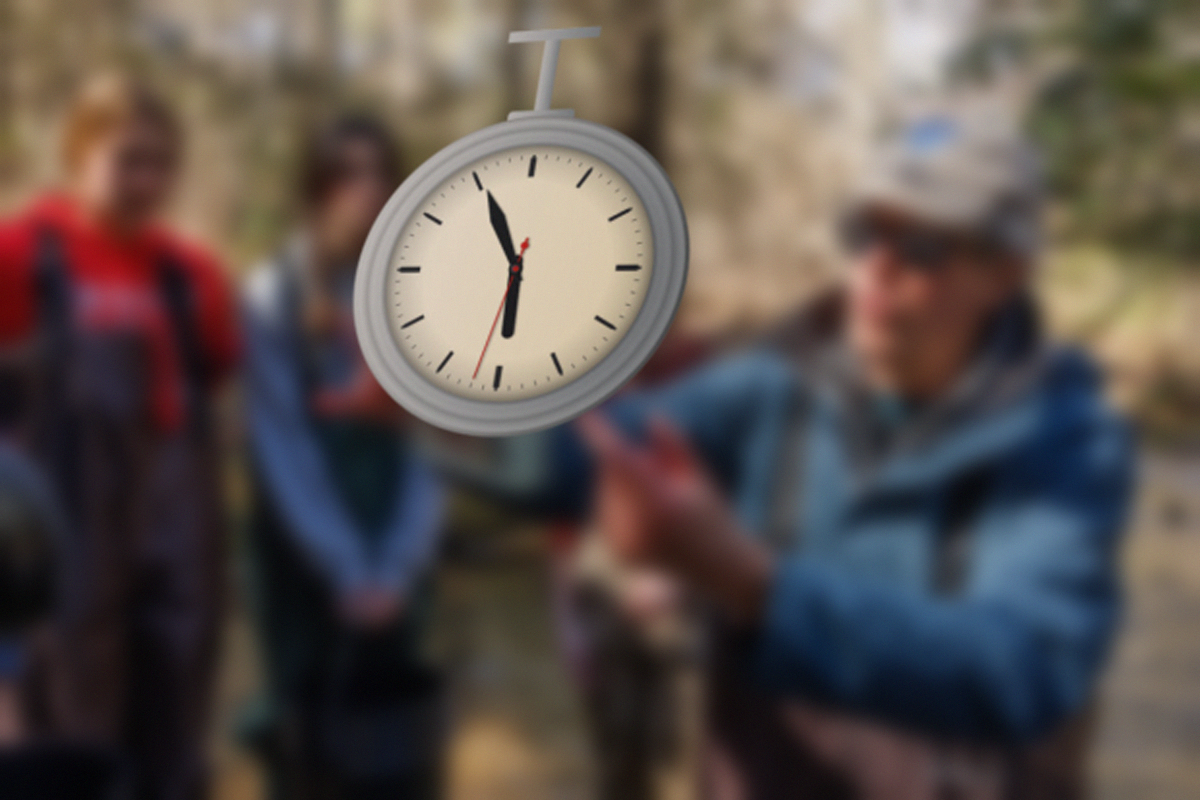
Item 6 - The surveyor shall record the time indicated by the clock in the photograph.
5:55:32
